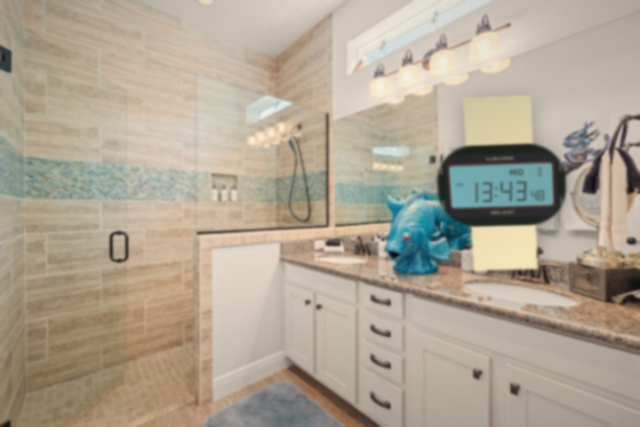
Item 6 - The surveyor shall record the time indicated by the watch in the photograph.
13:43
